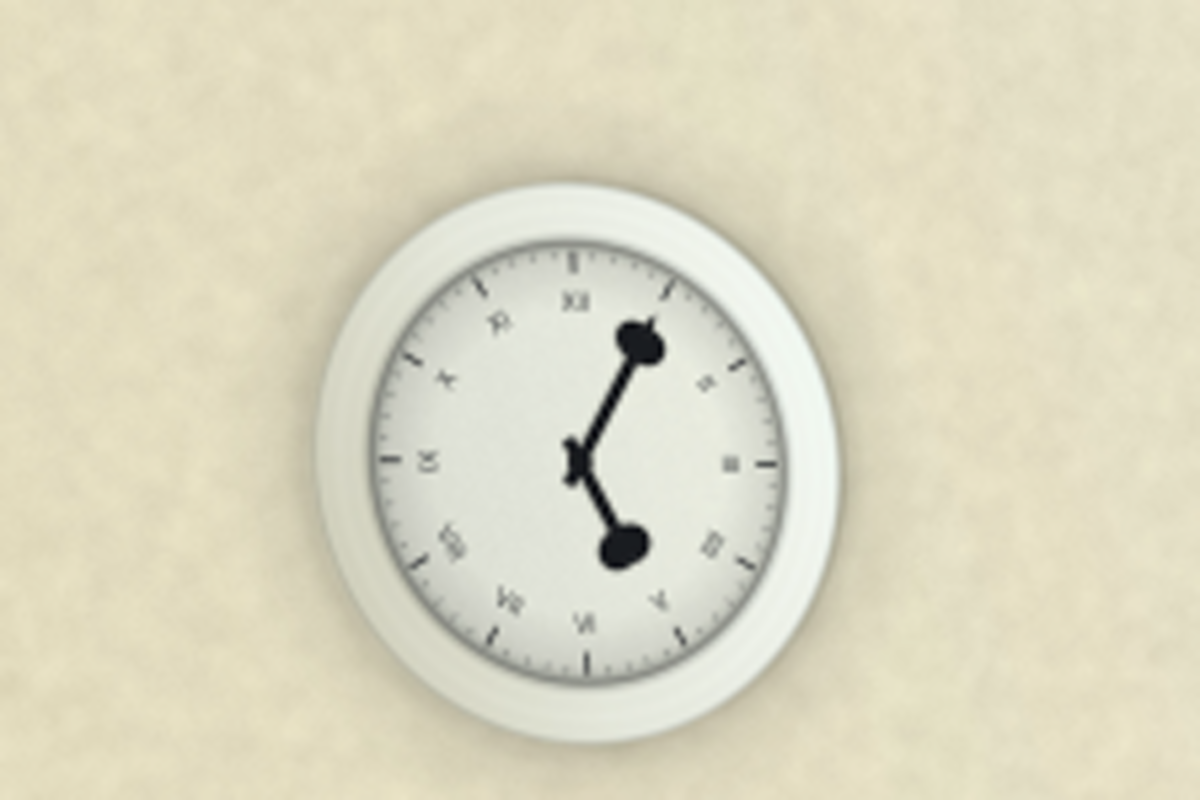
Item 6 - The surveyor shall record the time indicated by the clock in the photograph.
5:05
